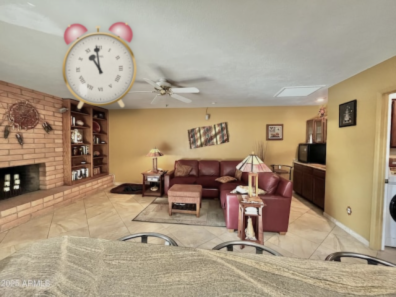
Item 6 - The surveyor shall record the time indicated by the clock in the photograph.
10:59
